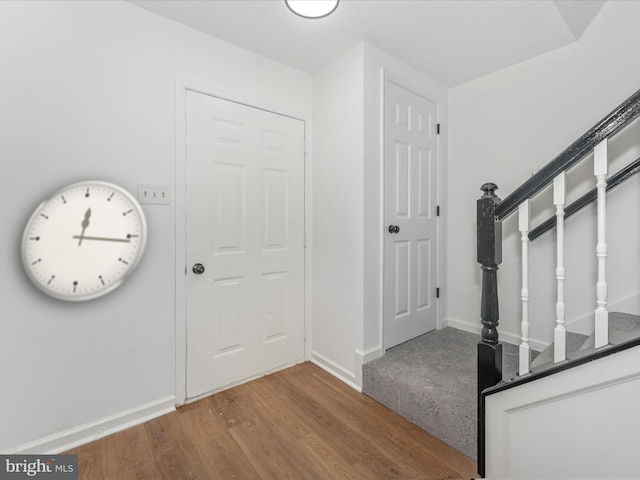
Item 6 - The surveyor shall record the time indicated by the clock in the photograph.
12:16
